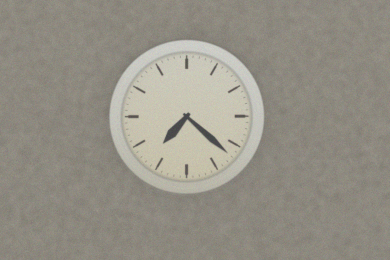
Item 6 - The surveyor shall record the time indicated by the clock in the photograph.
7:22
